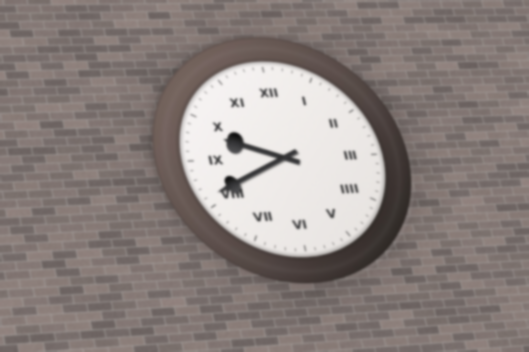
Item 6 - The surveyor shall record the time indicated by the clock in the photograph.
9:41
